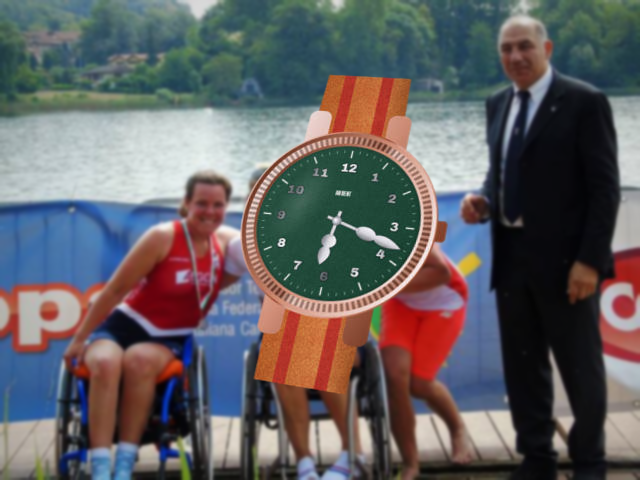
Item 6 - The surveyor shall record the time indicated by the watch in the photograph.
6:18
